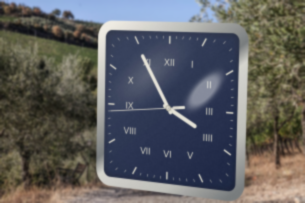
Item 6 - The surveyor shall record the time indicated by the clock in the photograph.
3:54:44
